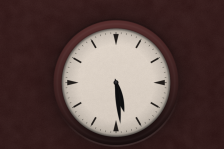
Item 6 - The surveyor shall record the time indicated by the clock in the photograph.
5:29
